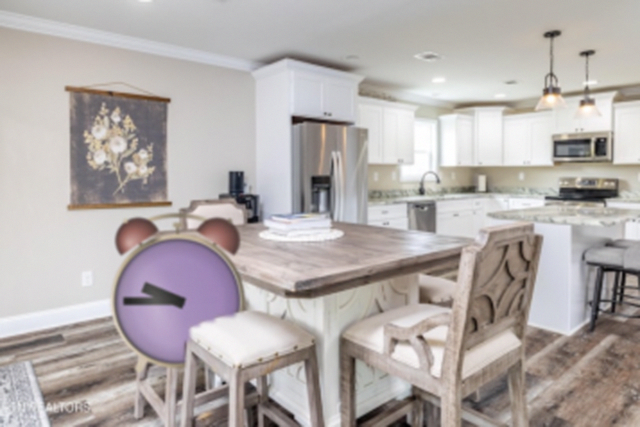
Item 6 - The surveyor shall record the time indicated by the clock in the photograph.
9:45
